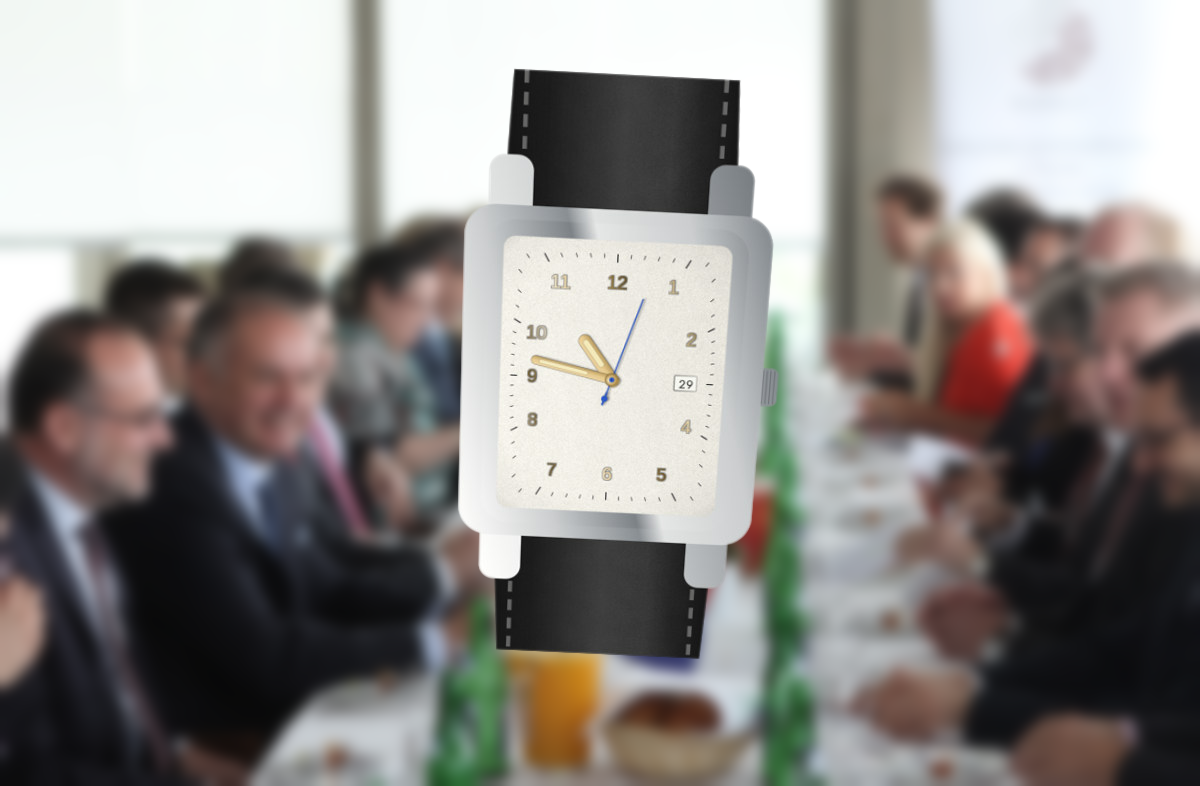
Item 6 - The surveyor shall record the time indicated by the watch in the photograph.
10:47:03
